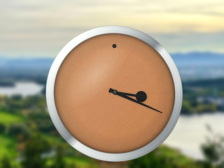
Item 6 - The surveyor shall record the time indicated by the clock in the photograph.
3:19
